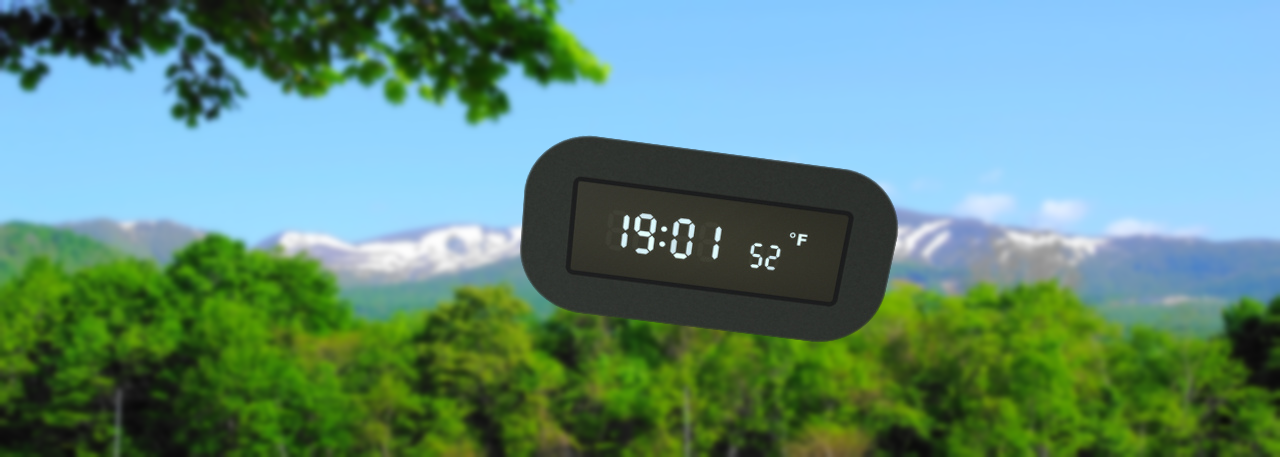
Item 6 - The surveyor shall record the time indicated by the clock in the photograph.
19:01
